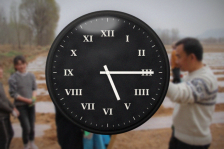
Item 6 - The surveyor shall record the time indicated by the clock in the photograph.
5:15
